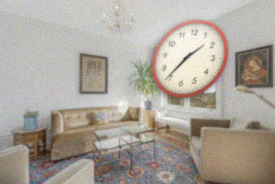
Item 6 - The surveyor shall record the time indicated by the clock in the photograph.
1:36
